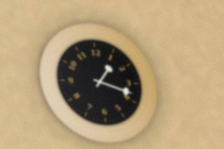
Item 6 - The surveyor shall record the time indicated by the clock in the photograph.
1:18
